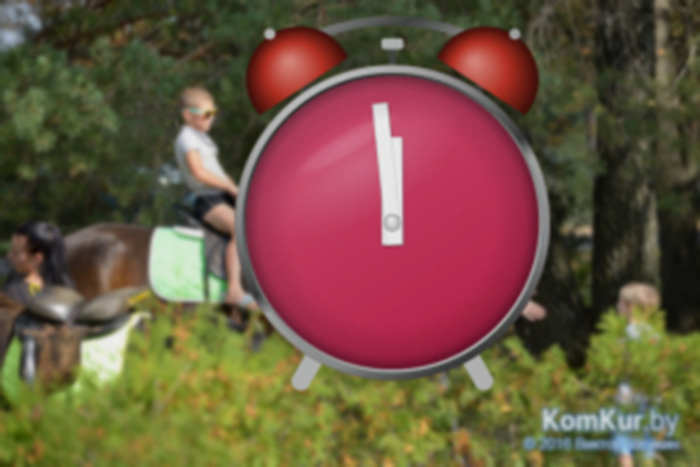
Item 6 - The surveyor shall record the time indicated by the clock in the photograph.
11:59
